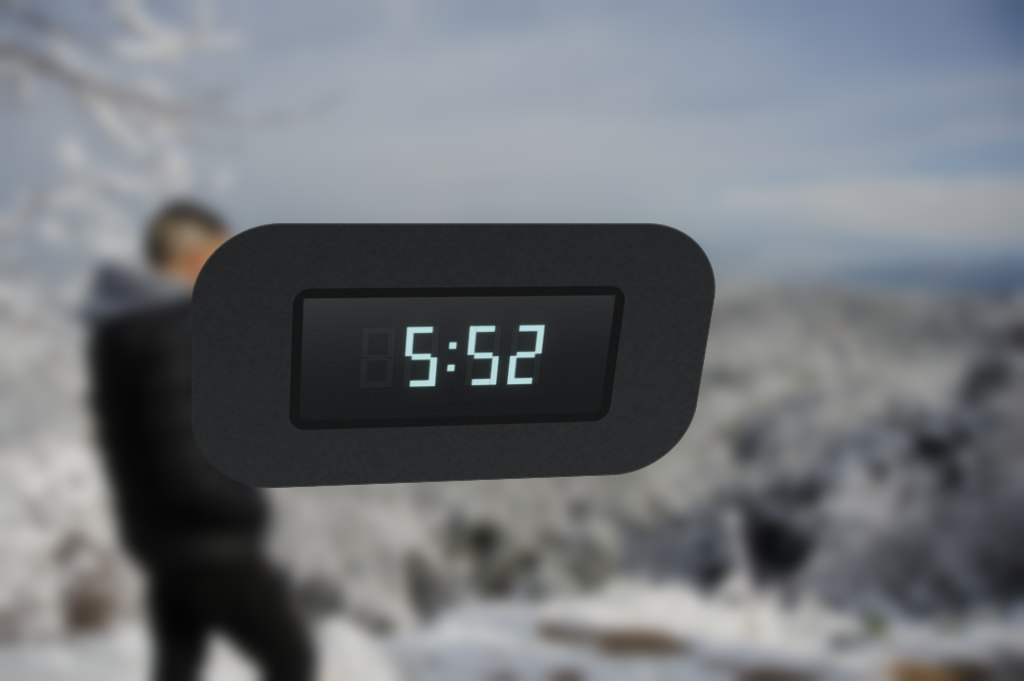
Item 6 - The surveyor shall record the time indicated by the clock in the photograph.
5:52
